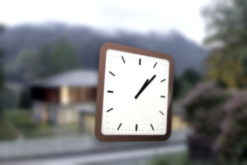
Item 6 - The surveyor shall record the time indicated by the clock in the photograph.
1:07
